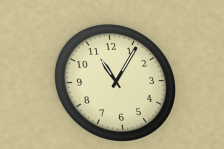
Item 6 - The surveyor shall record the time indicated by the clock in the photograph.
11:06
